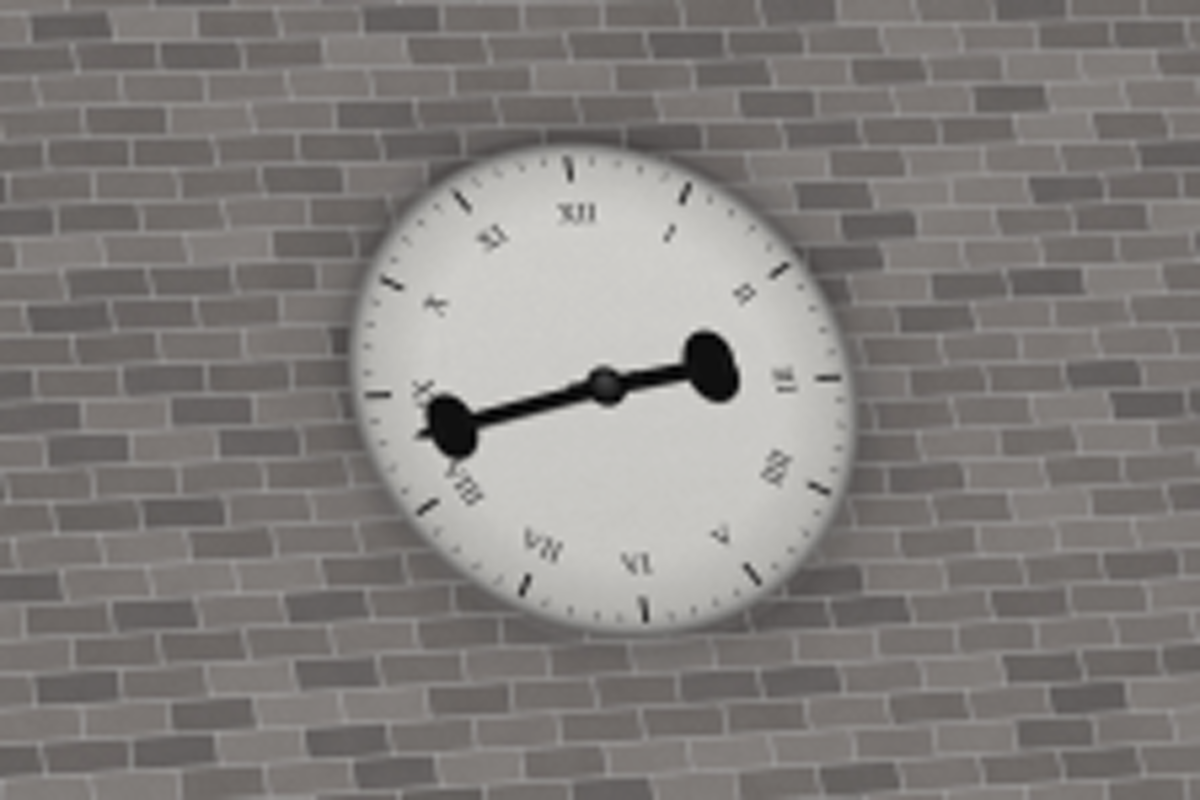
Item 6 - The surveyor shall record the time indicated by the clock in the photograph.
2:43
